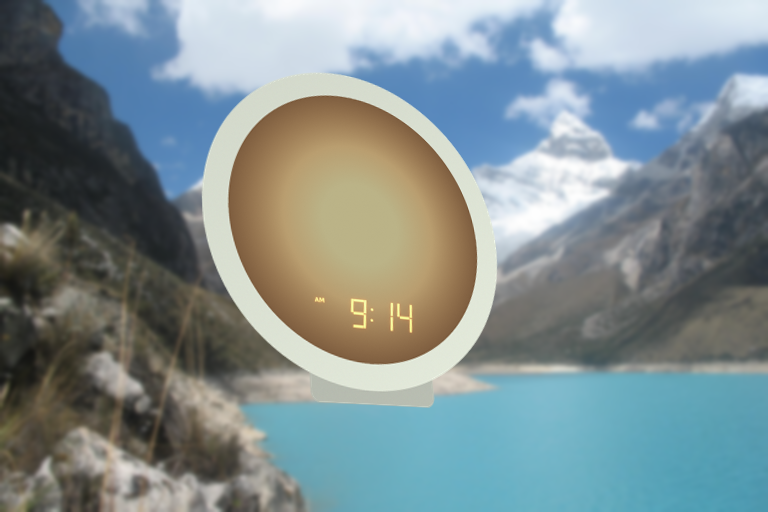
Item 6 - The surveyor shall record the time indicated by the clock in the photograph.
9:14
